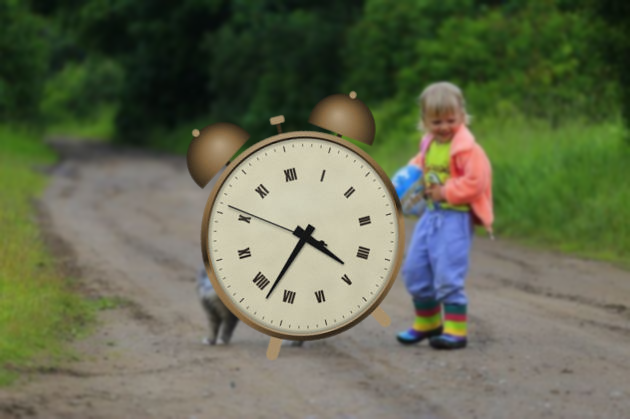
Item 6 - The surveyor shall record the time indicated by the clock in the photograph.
4:37:51
